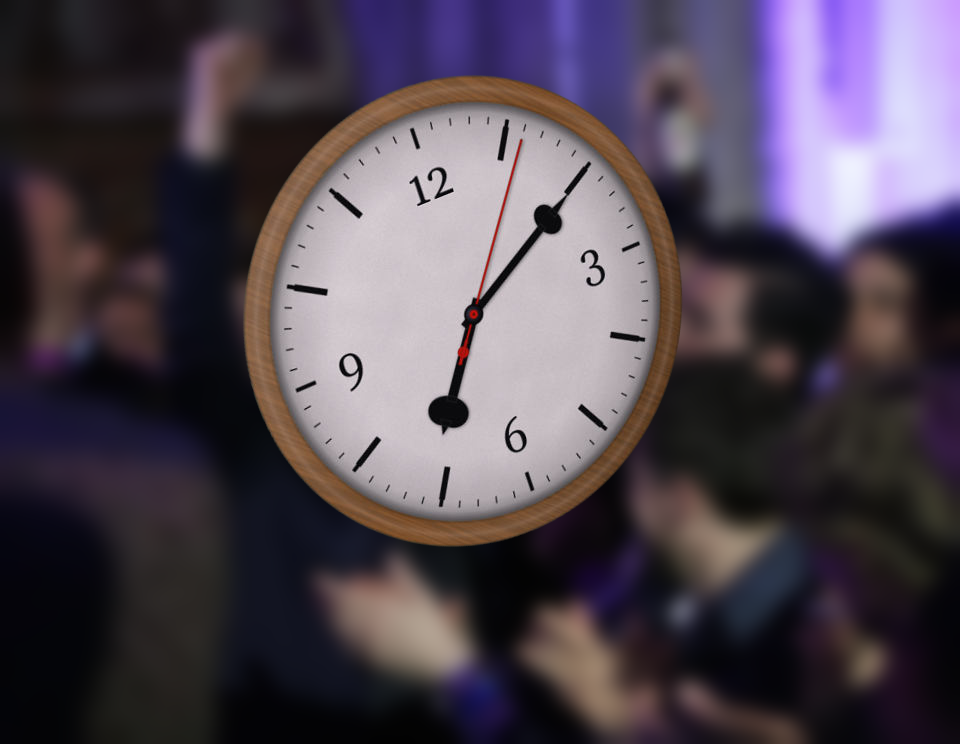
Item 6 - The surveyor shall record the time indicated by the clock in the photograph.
7:10:06
